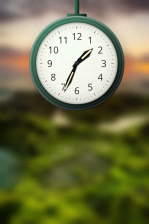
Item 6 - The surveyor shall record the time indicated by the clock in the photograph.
1:34
